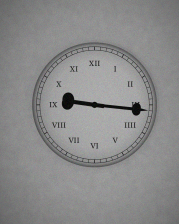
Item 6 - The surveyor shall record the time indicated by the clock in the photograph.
9:16
